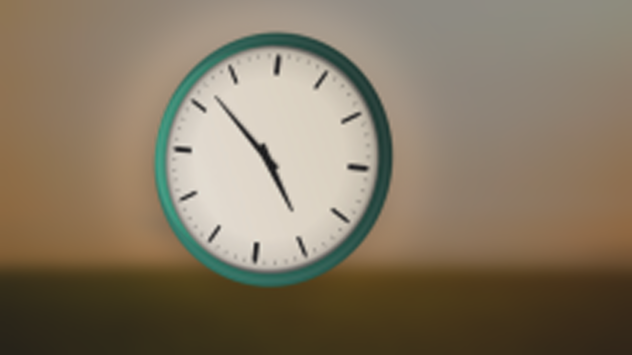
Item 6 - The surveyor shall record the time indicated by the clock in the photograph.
4:52
